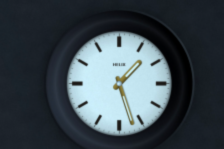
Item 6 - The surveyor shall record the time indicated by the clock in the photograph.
1:27
